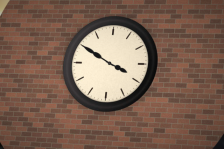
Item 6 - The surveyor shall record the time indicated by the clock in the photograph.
3:50
